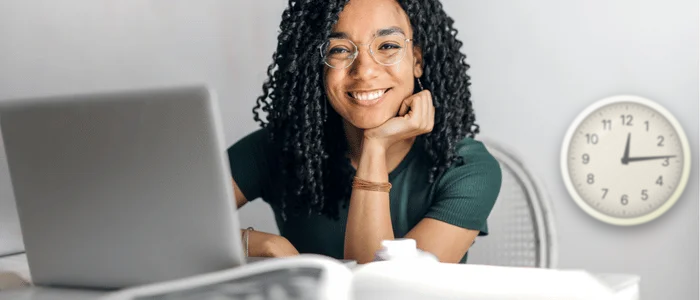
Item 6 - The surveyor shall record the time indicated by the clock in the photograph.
12:14
